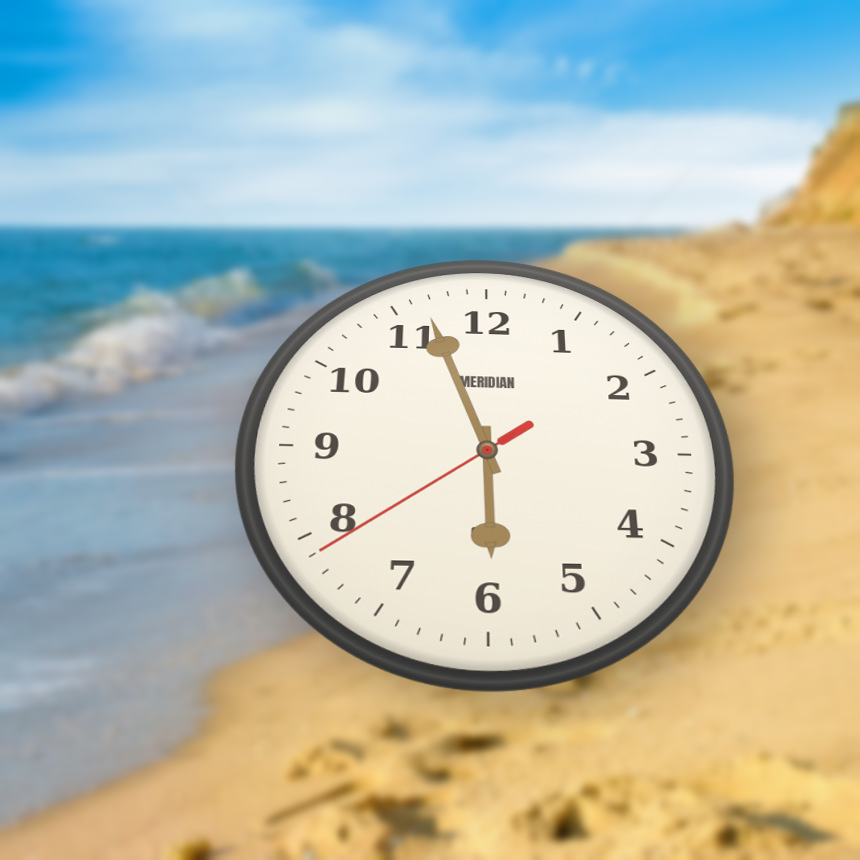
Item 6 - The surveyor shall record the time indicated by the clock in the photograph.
5:56:39
